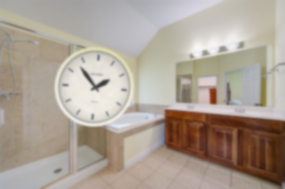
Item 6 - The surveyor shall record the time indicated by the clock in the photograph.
1:53
